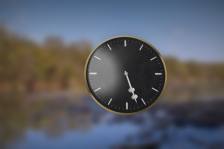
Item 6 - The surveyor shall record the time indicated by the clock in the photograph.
5:27
